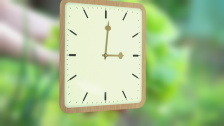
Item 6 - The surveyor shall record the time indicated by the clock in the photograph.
3:01
